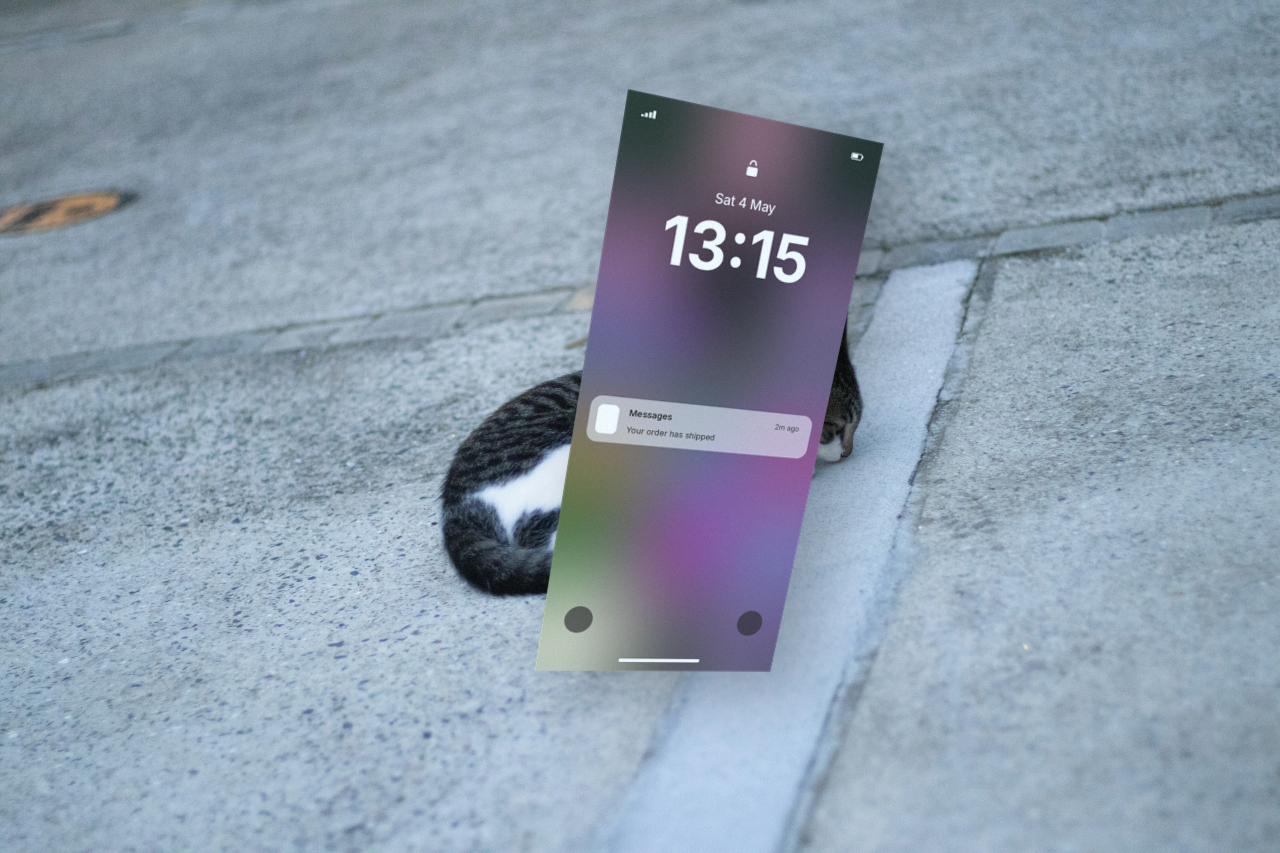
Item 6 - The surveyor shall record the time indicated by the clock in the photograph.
13:15
